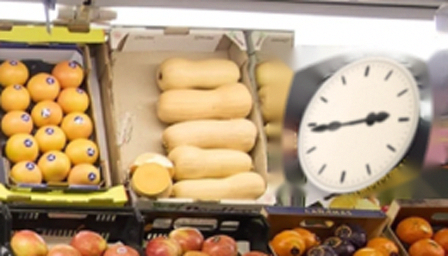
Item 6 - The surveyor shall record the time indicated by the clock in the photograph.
2:44
